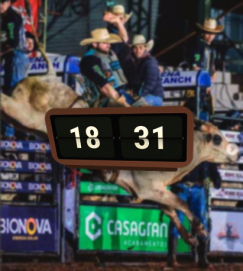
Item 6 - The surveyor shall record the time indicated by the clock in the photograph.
18:31
